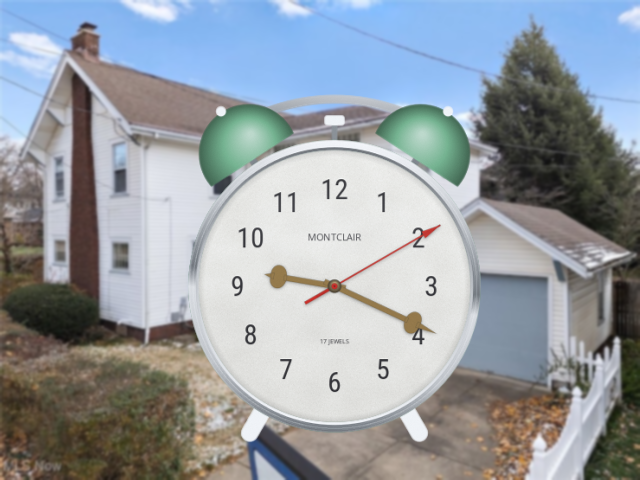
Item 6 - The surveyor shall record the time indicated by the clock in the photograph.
9:19:10
